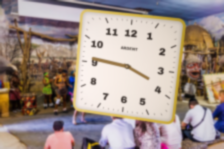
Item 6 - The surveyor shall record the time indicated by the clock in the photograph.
3:46
